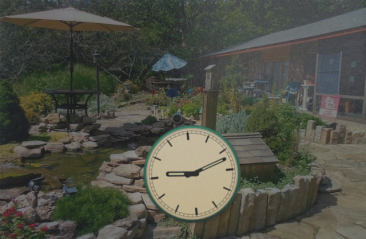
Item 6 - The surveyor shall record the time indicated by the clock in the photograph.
9:12
